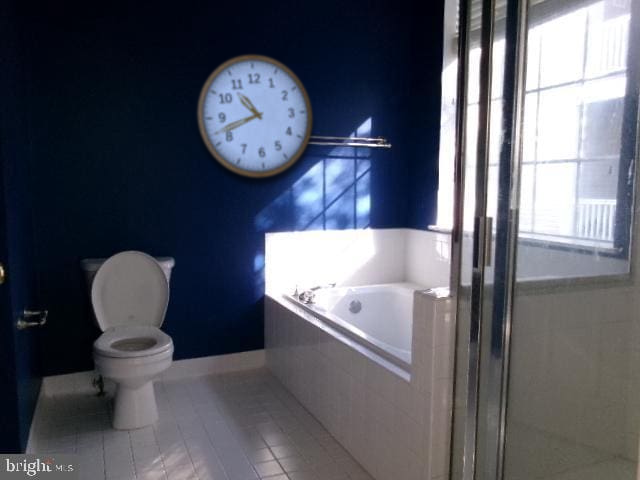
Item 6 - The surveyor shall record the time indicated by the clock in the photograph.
10:42
